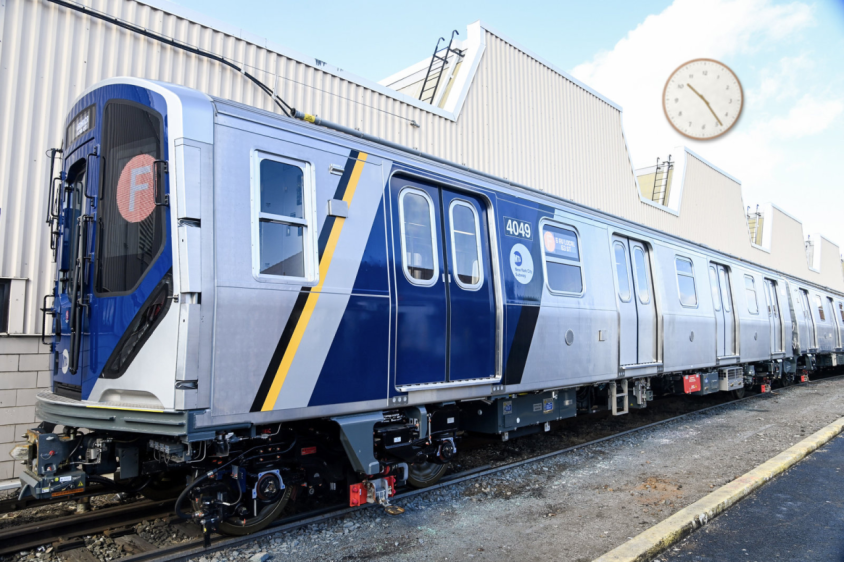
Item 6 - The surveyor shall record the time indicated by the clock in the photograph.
10:24
